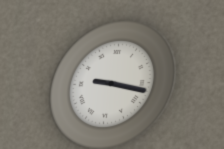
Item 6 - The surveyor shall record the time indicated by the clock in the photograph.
9:17
